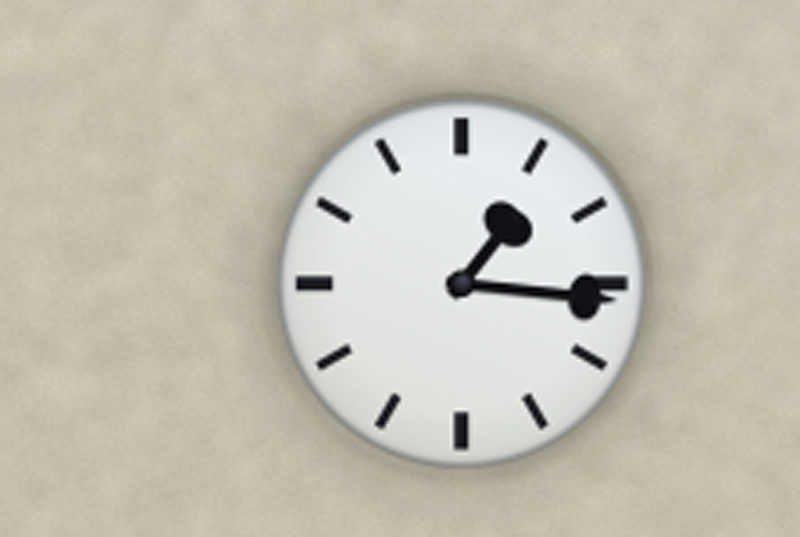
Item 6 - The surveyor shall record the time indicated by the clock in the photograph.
1:16
